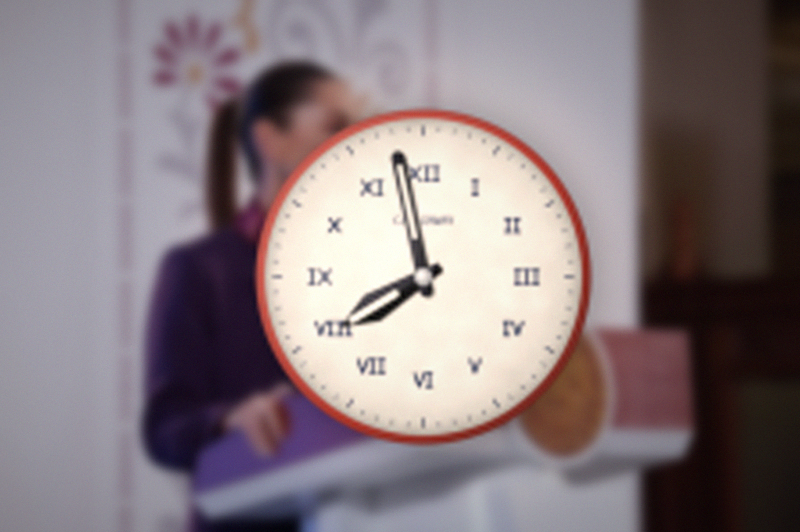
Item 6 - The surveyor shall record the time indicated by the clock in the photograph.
7:58
